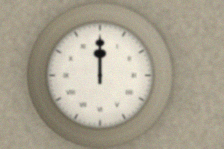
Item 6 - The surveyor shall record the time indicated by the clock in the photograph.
12:00
